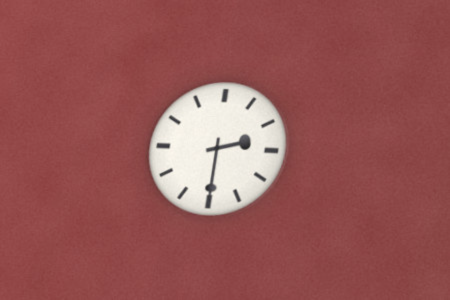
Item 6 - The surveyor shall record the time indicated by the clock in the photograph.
2:30
